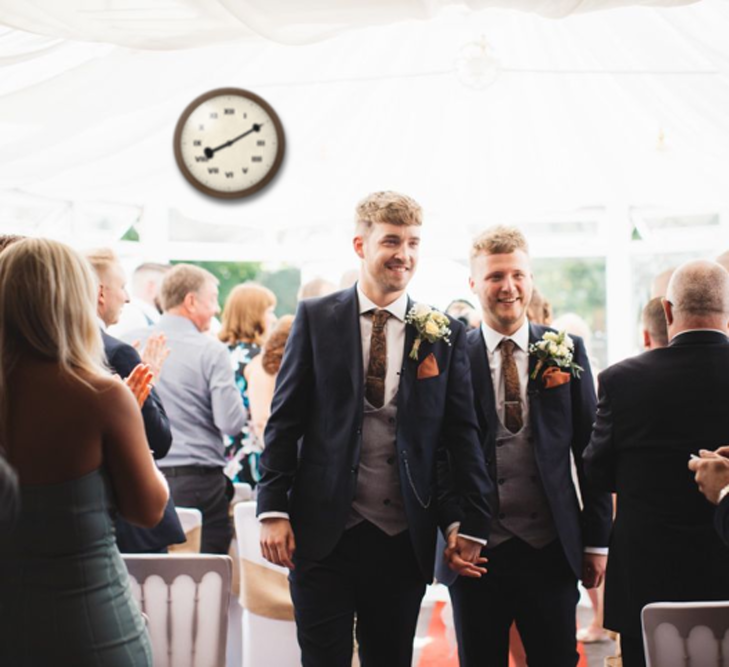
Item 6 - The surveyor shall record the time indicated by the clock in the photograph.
8:10
